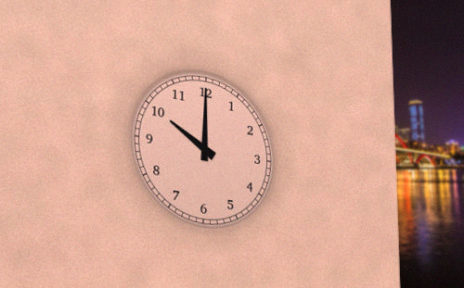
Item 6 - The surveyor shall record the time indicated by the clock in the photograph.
10:00
